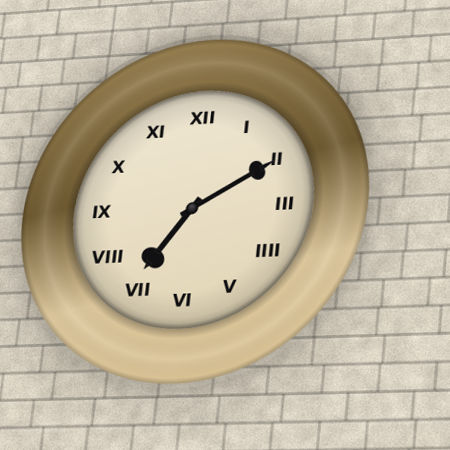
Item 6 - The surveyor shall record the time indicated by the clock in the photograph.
7:10
